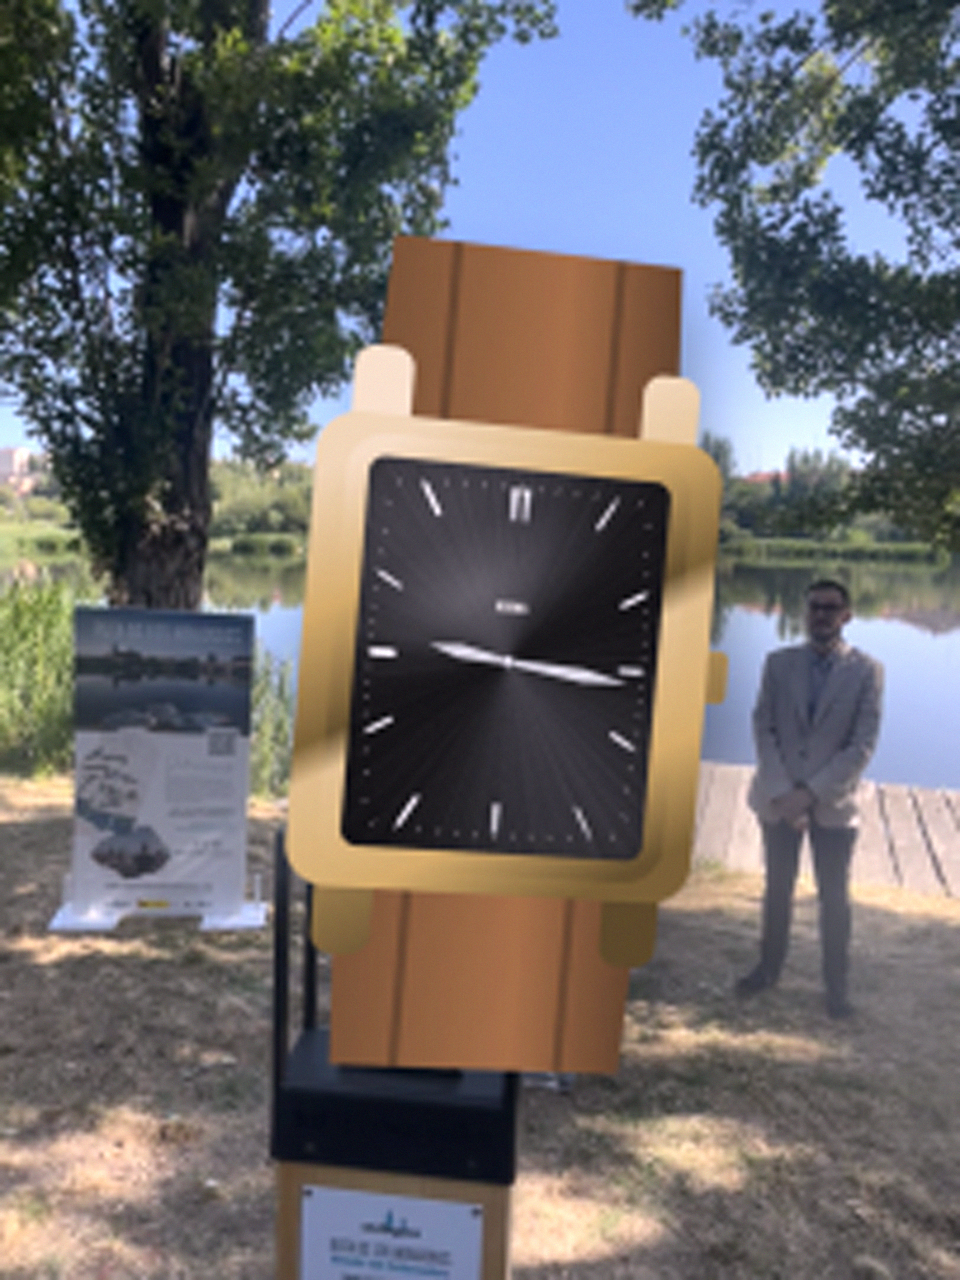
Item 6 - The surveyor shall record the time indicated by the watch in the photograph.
9:16
